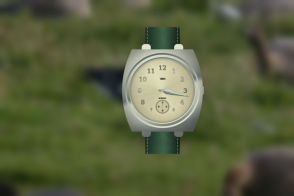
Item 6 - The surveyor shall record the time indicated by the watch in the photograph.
3:17
